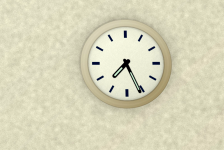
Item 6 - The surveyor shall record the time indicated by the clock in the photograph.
7:26
